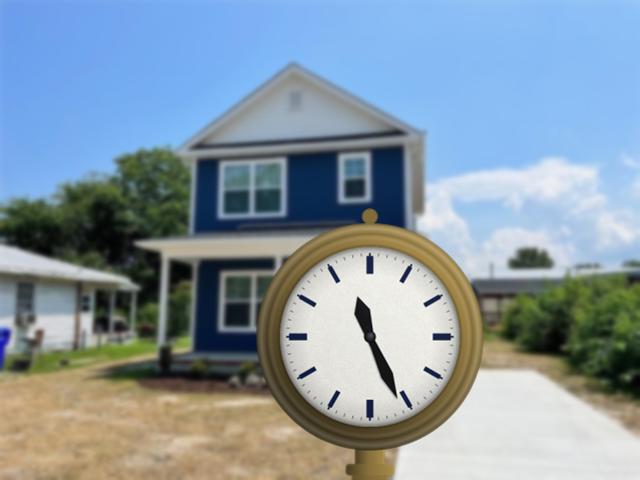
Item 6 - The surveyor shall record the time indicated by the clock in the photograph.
11:26
